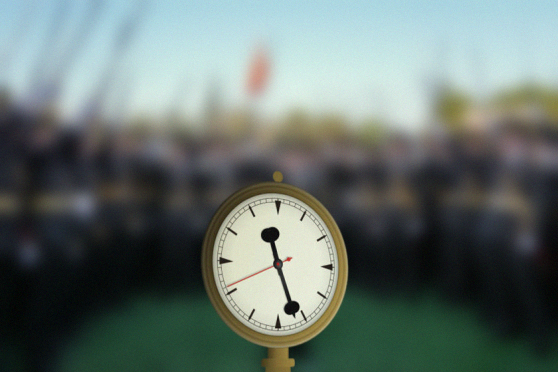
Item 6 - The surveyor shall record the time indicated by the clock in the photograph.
11:26:41
